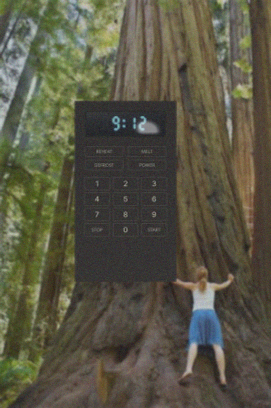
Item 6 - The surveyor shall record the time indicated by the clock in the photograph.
9:12
